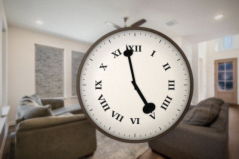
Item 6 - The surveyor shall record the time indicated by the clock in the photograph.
4:58
